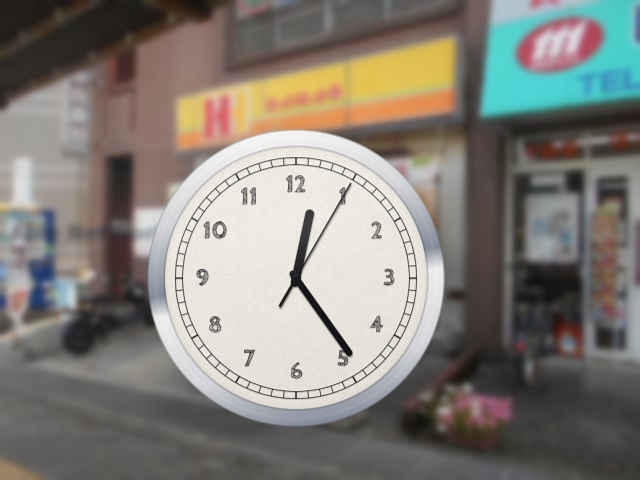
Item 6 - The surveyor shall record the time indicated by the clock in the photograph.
12:24:05
